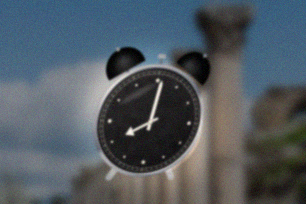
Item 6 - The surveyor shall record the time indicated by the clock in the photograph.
8:01
